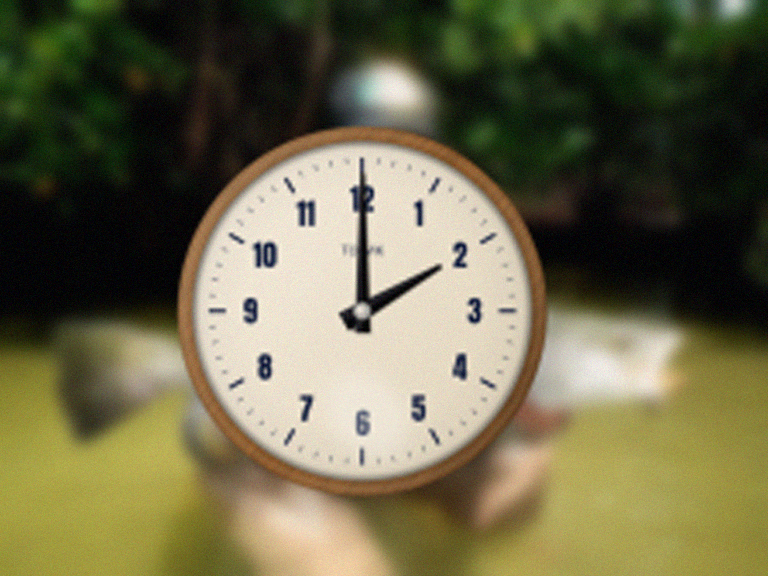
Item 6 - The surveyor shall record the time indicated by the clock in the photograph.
2:00
